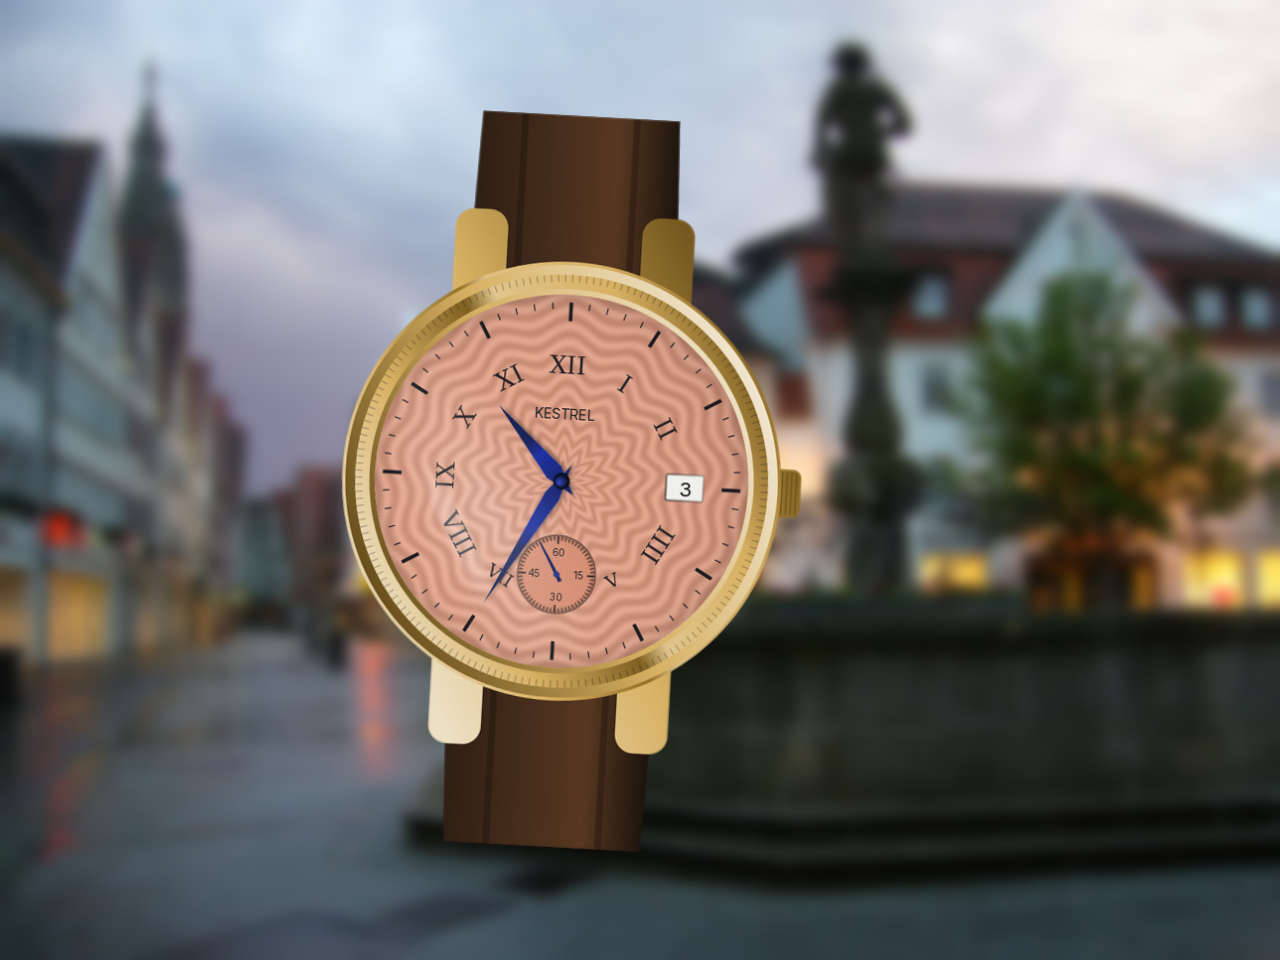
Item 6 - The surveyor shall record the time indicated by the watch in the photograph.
10:34:55
